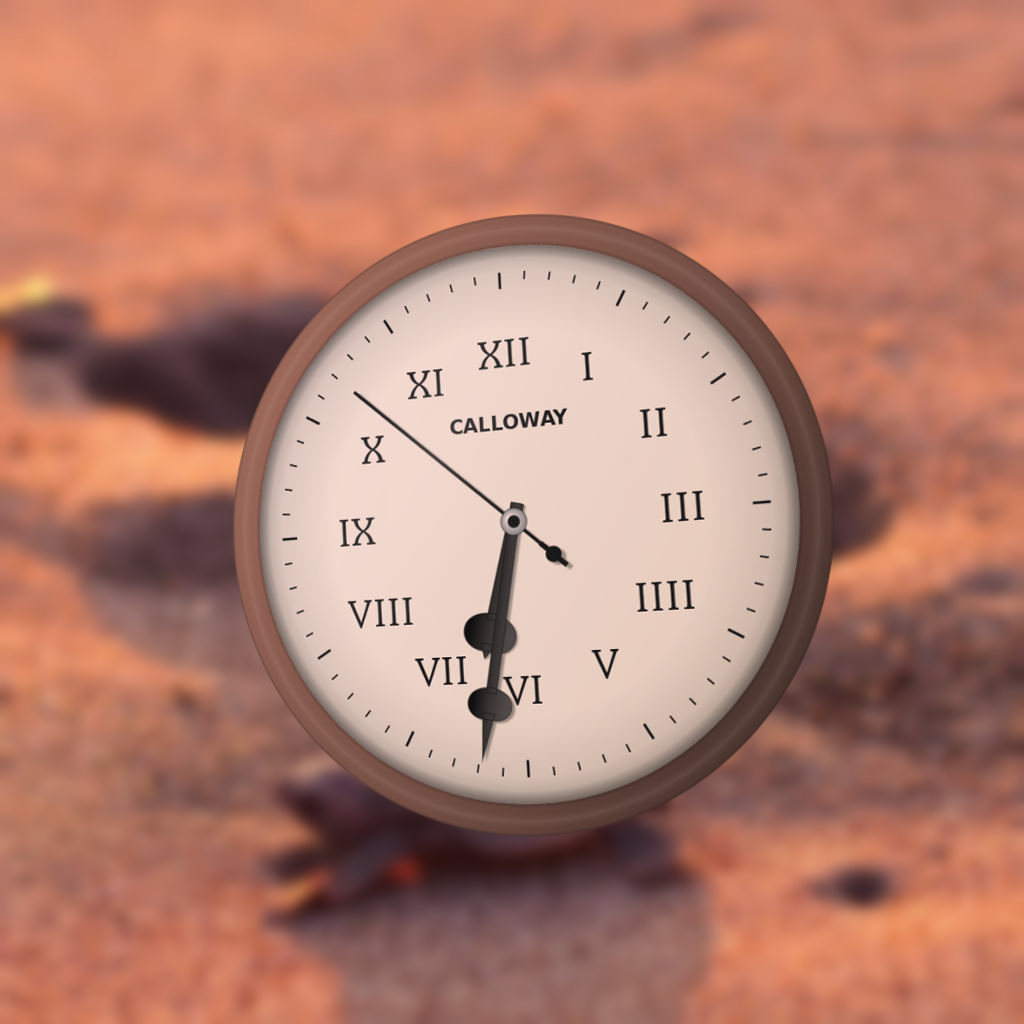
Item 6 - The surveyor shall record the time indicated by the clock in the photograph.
6:31:52
